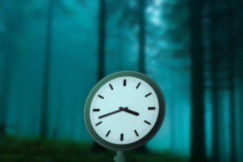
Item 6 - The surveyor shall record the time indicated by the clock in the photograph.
3:42
